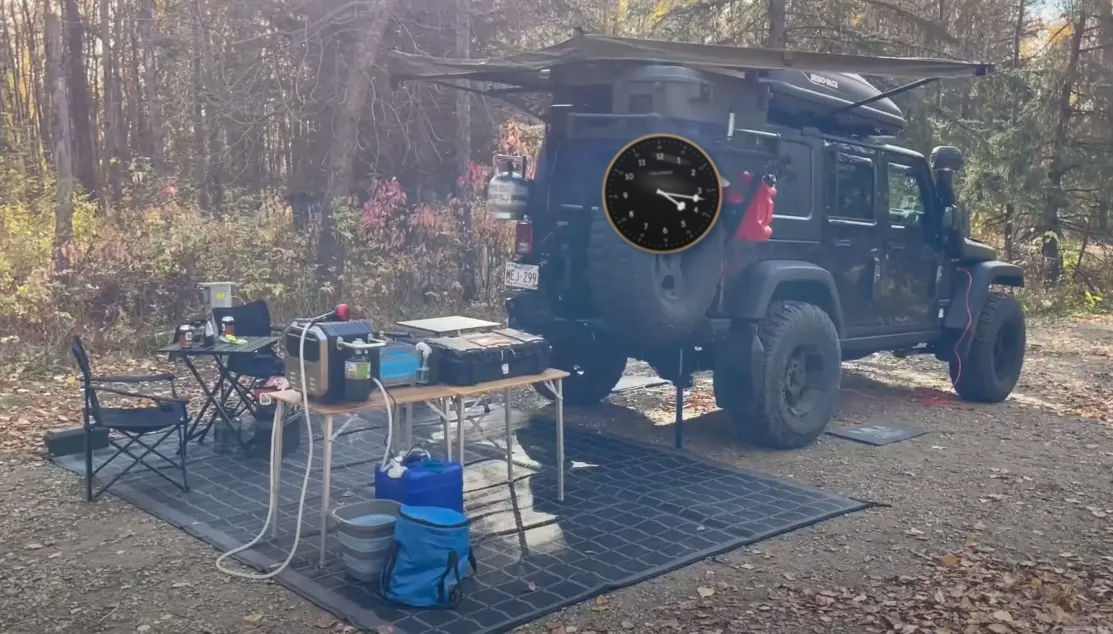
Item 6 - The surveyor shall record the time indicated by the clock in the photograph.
4:17
